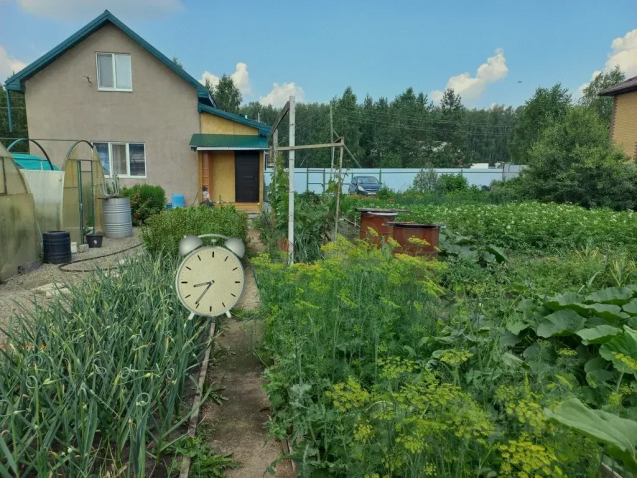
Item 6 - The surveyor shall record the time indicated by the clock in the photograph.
8:36
